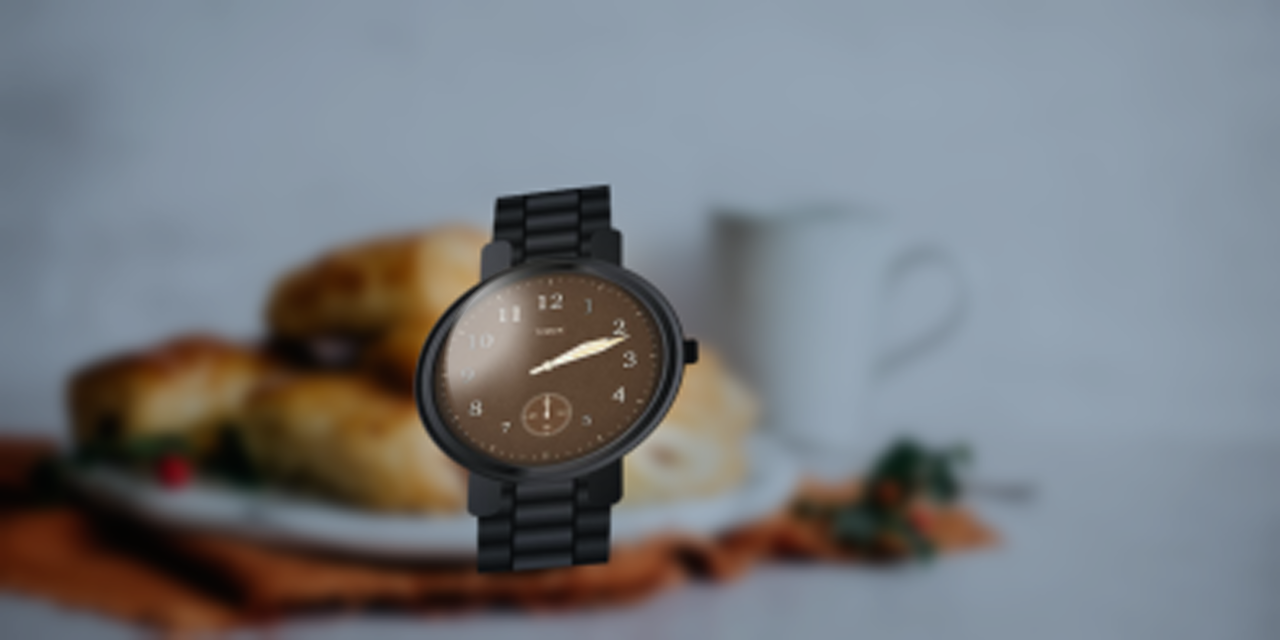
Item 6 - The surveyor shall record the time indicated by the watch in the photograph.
2:12
